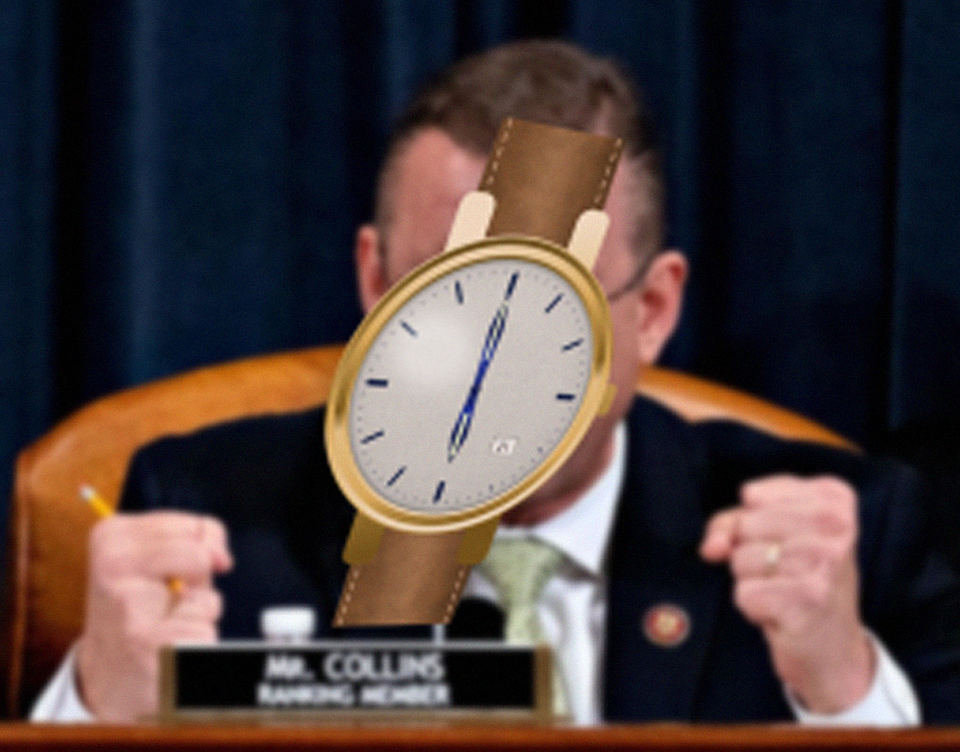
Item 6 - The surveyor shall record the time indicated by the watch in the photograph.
6:00
